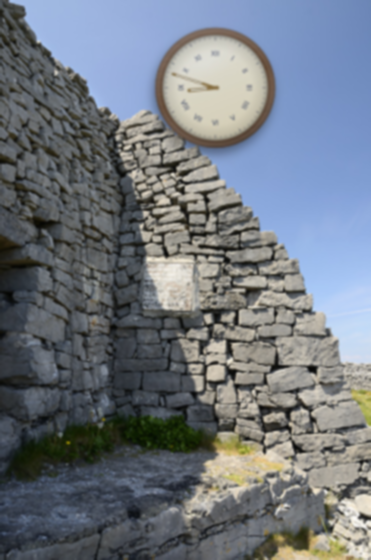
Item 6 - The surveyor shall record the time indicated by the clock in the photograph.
8:48
